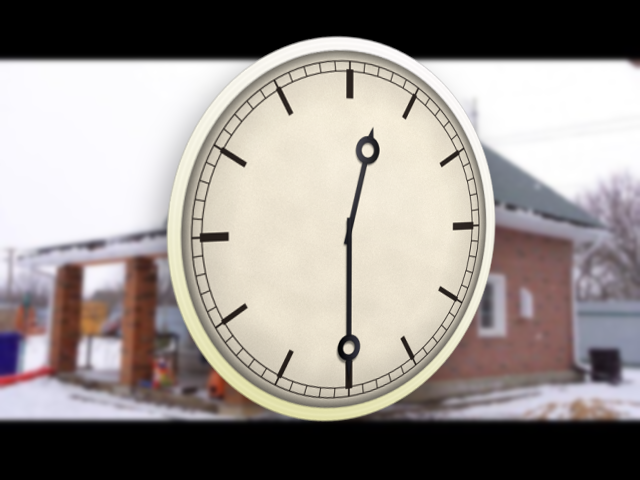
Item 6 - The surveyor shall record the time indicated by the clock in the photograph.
12:30
